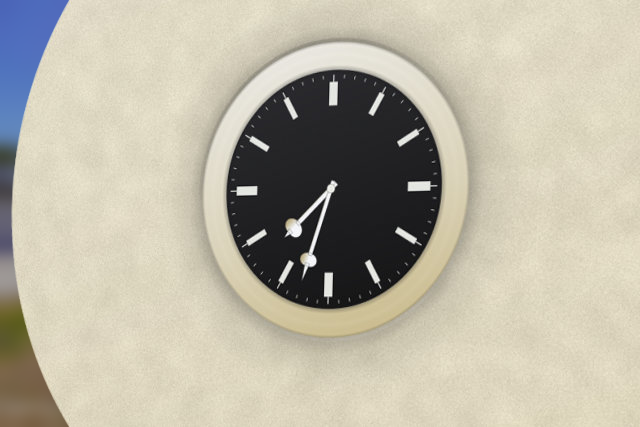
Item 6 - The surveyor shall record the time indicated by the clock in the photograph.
7:33
